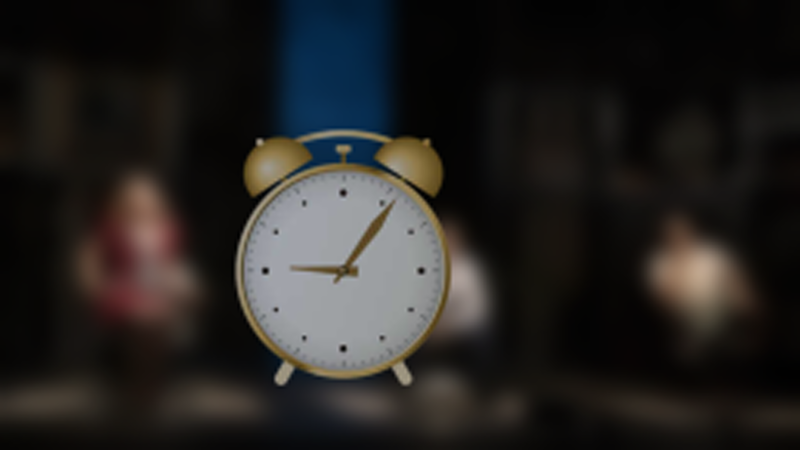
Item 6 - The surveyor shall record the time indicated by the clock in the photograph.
9:06
